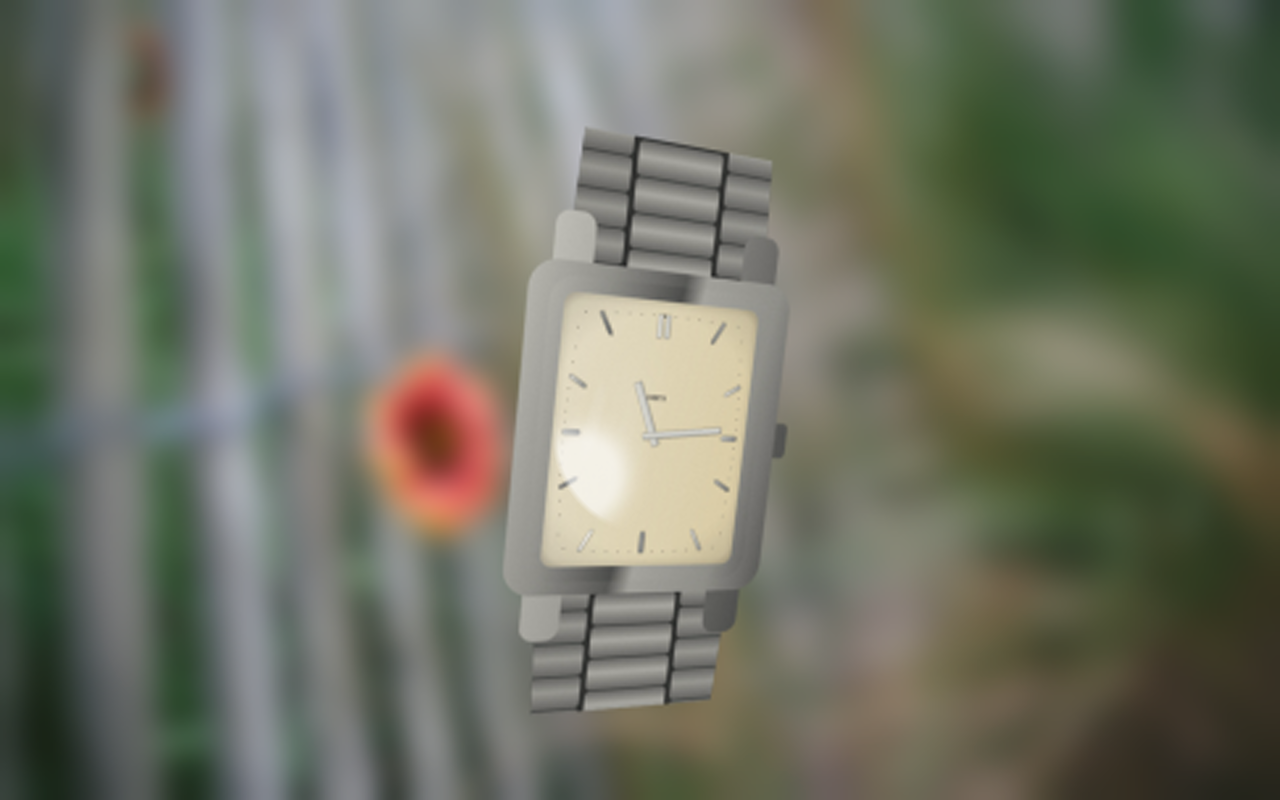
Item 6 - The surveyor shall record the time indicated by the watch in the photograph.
11:14
